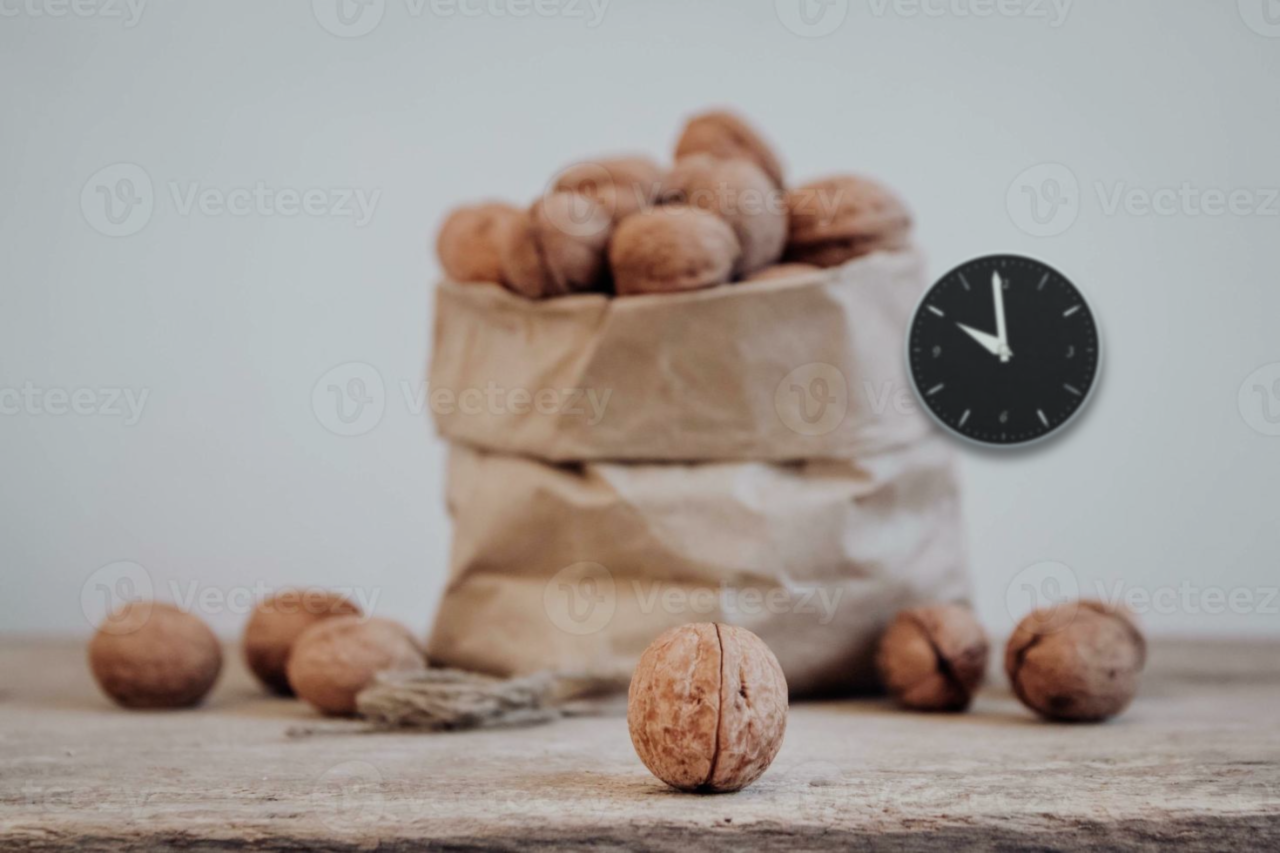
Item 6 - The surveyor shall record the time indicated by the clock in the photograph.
9:59
